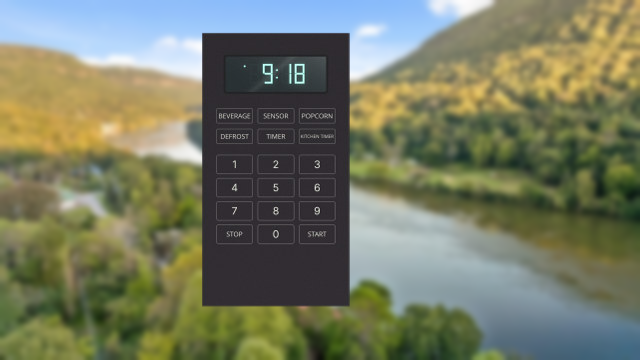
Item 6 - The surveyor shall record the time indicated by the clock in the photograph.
9:18
